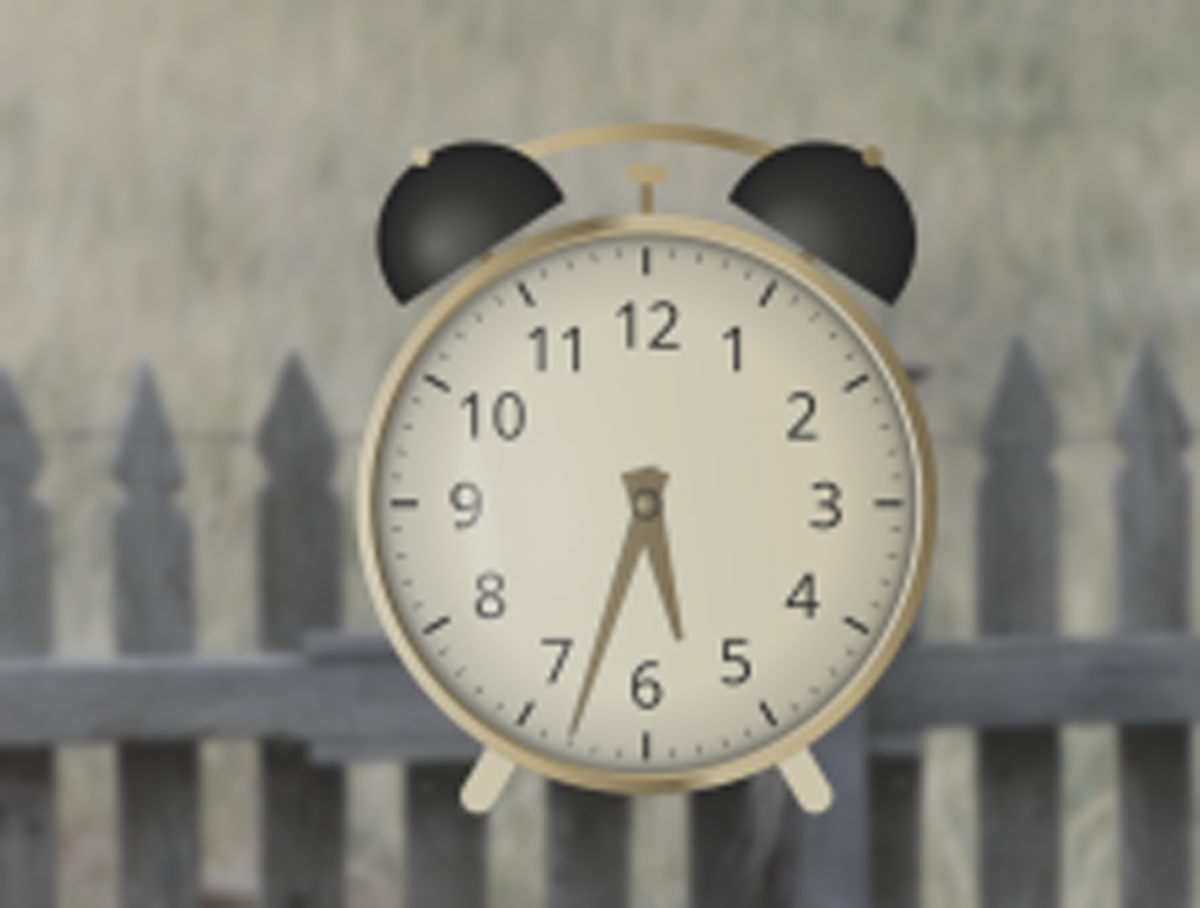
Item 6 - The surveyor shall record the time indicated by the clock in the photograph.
5:33
